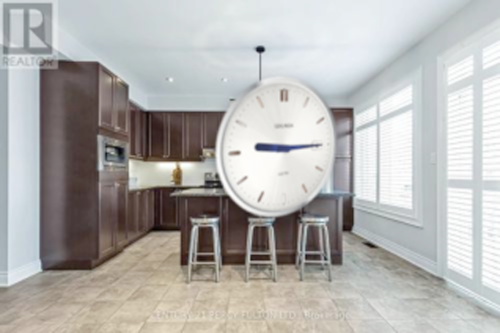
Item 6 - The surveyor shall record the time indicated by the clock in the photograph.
9:15
